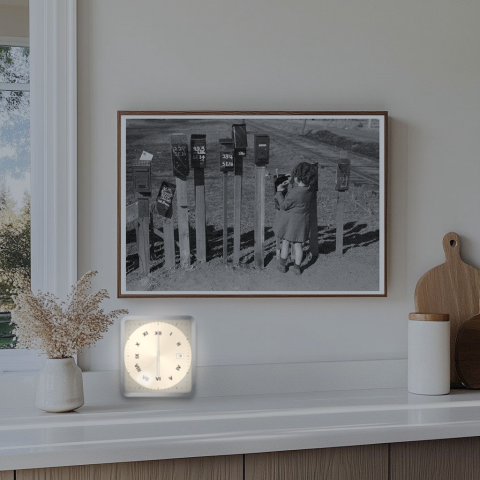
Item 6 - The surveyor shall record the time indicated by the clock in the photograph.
6:00
